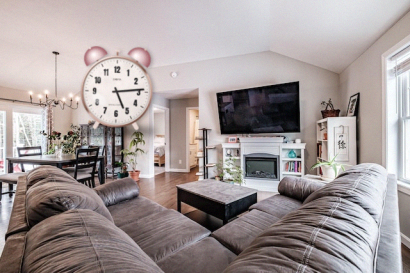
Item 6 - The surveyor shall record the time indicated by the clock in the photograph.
5:14
